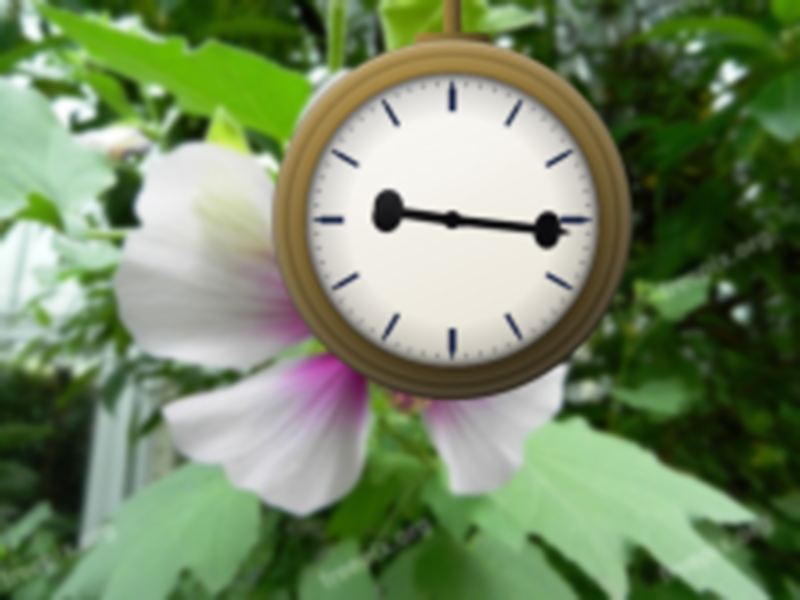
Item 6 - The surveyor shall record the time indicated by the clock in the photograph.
9:16
